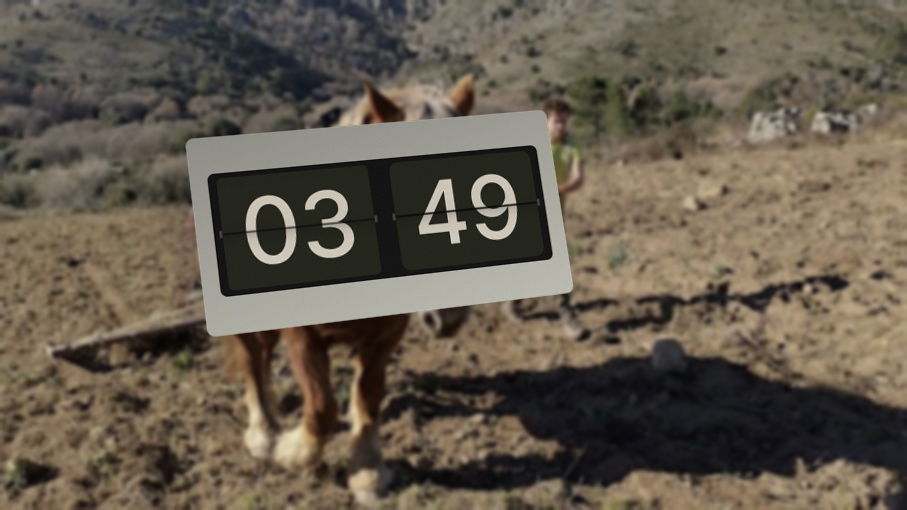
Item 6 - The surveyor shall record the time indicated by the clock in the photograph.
3:49
